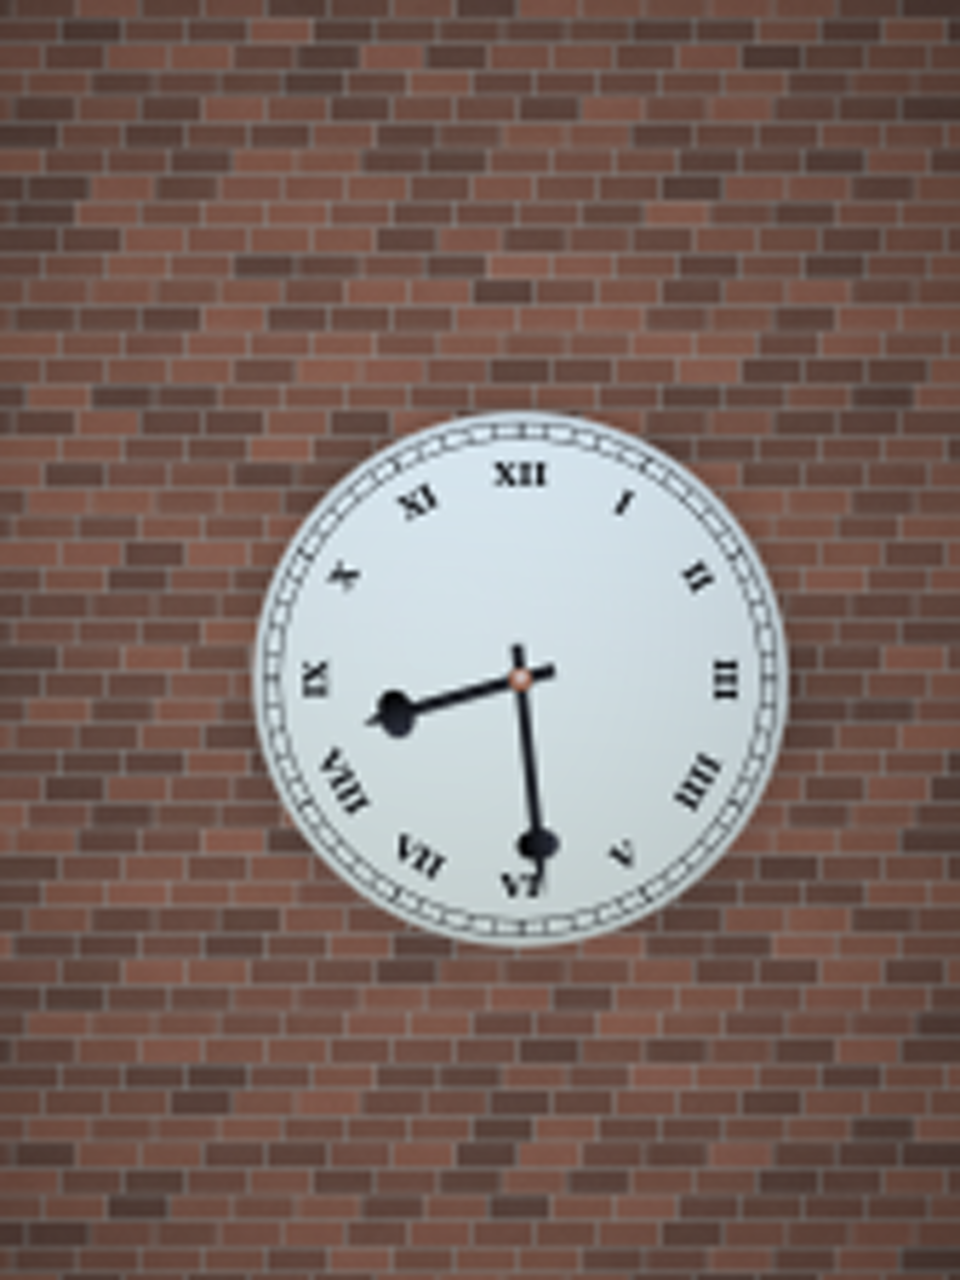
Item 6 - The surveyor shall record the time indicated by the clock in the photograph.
8:29
